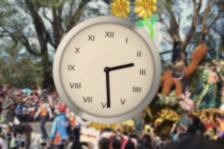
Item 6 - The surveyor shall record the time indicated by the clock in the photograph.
2:29
